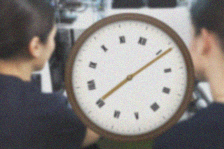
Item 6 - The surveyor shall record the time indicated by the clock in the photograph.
7:06
